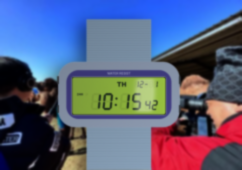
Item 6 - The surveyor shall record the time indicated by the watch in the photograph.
10:15:42
